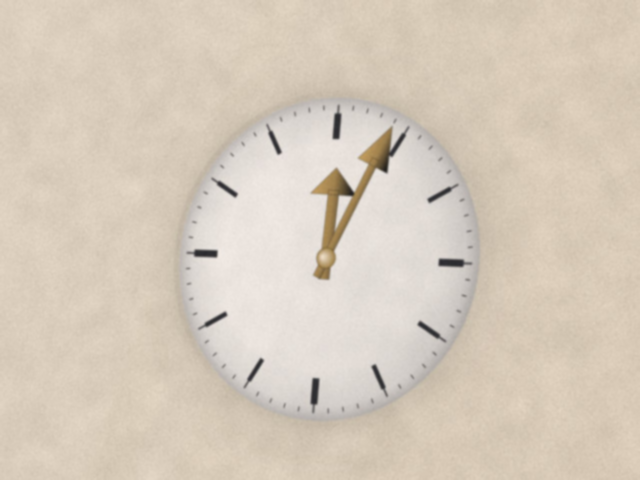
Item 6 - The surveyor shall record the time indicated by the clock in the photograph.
12:04
